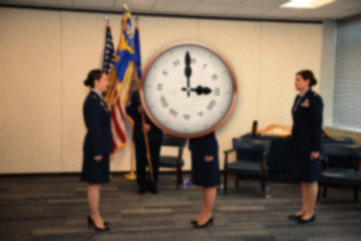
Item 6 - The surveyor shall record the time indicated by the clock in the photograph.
2:59
